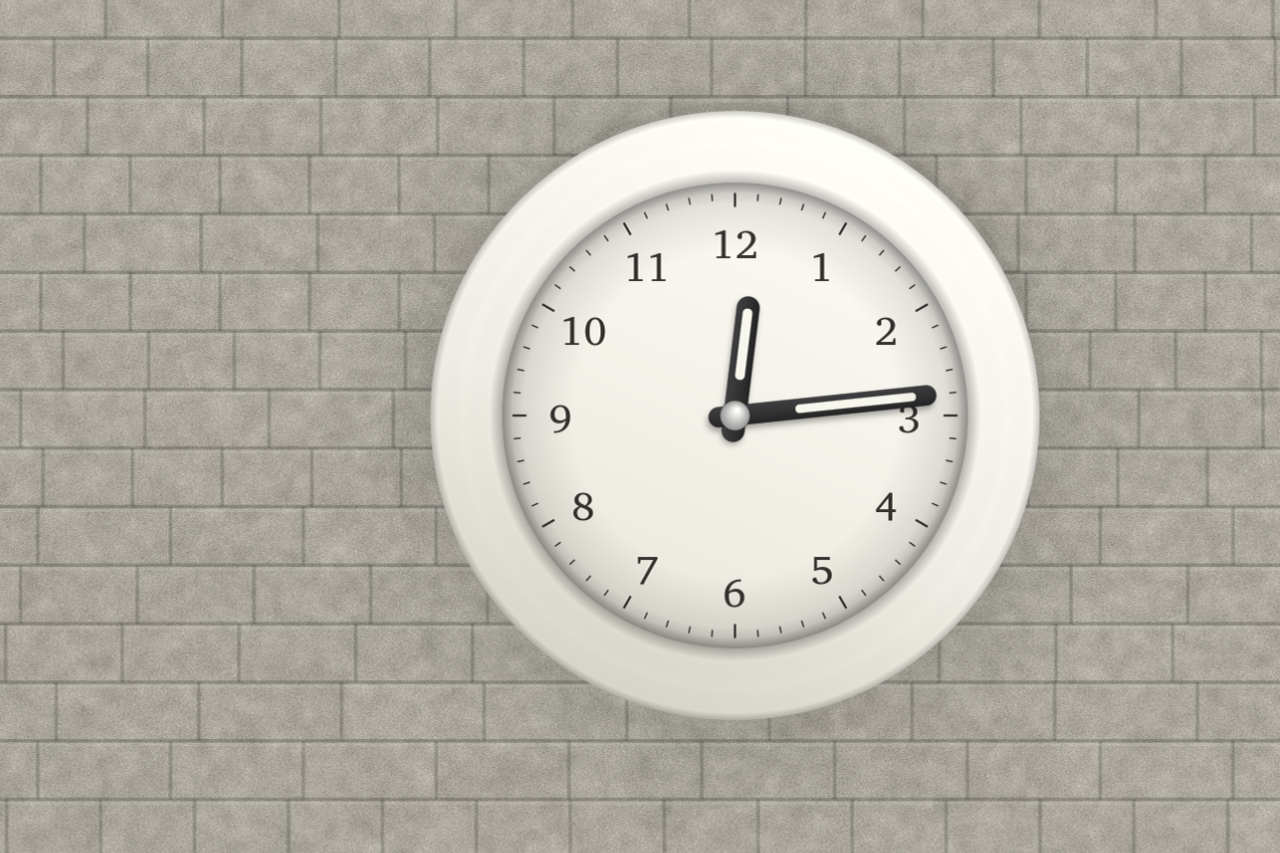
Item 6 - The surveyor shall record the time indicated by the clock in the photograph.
12:14
